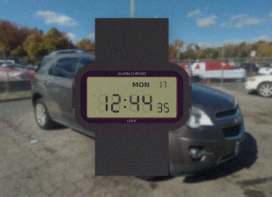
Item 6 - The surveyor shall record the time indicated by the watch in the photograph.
12:44:35
